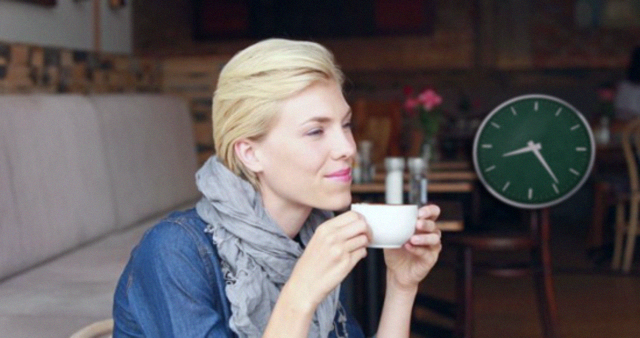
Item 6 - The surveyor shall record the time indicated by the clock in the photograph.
8:24
